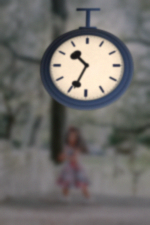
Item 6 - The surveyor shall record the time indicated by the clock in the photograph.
10:34
